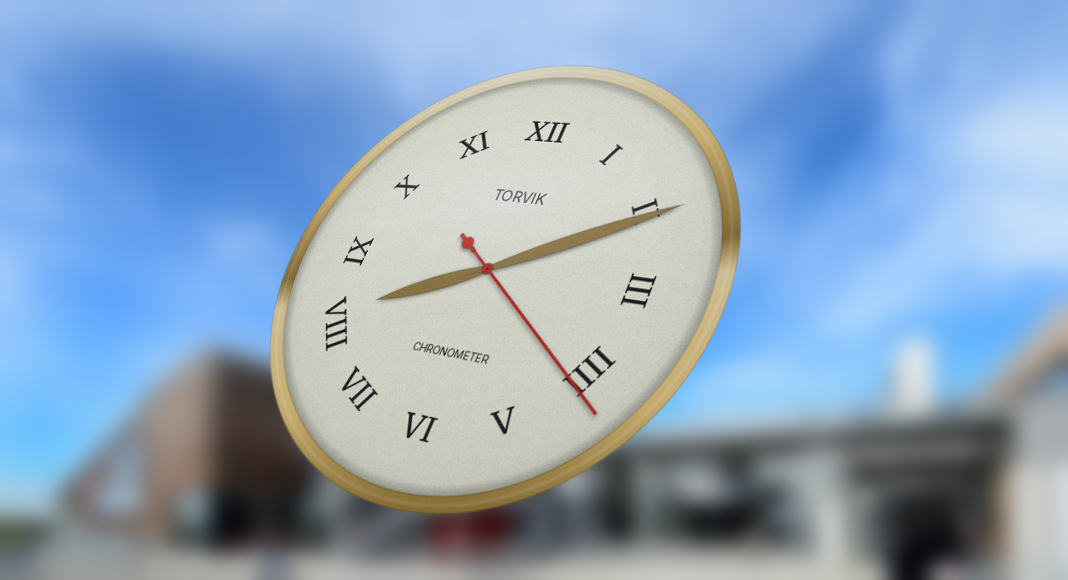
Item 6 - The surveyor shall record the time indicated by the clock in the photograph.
8:10:21
